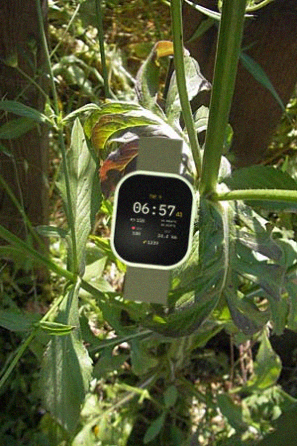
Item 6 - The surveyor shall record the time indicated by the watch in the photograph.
6:57
